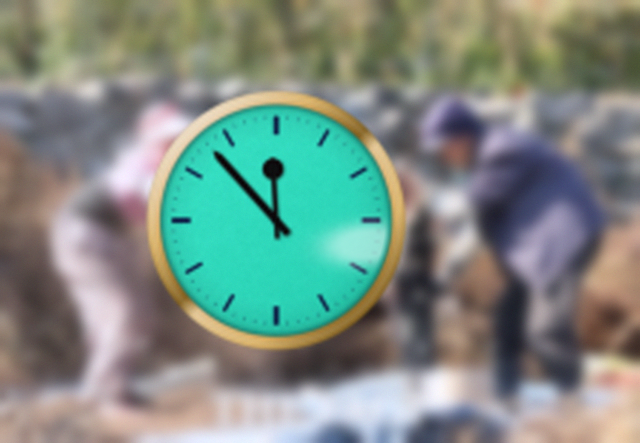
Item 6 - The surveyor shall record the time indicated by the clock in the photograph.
11:53
